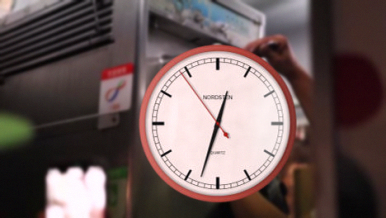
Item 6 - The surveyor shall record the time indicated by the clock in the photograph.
12:32:54
